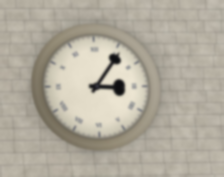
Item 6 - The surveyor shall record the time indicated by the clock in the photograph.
3:06
